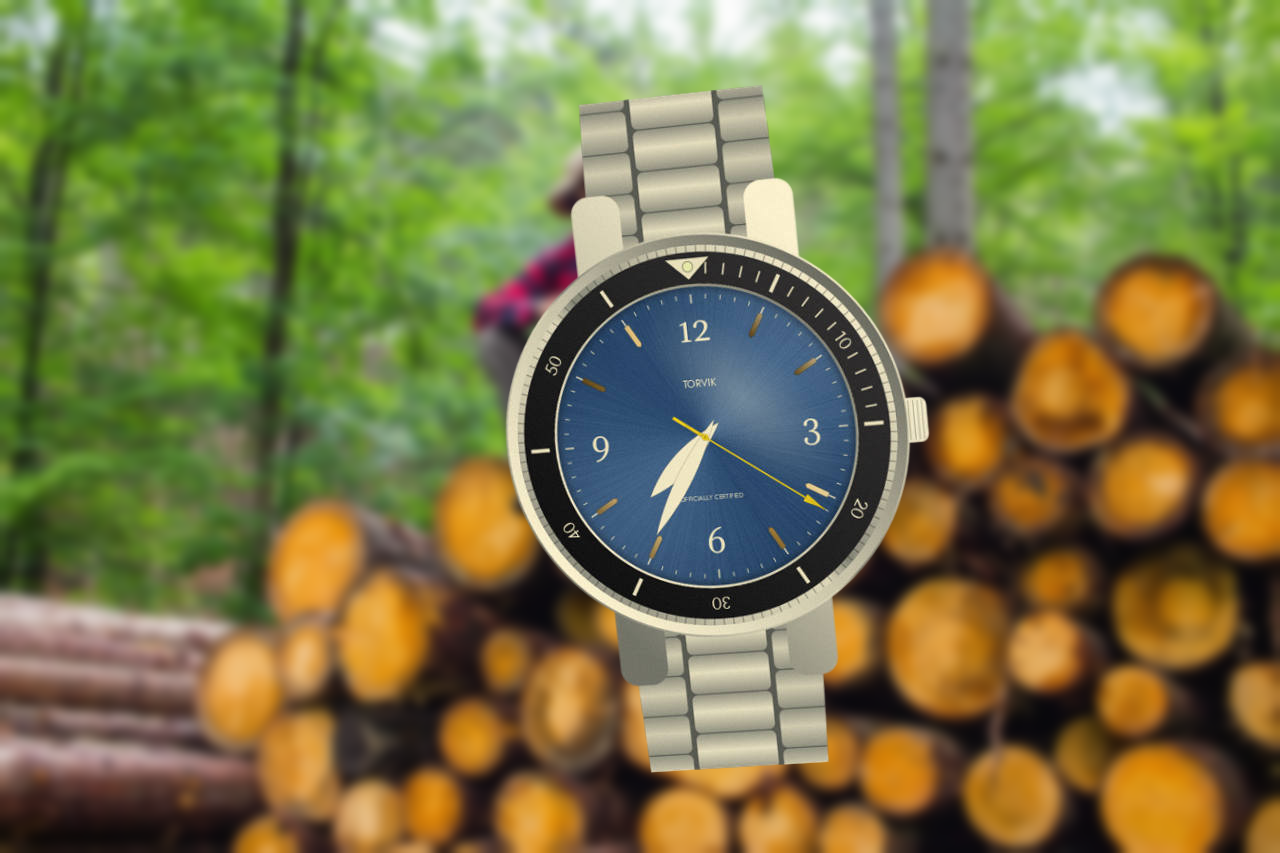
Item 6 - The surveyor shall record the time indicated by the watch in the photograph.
7:35:21
